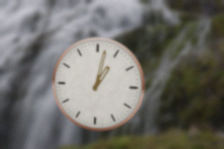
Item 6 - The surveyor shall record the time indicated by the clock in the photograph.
1:02
